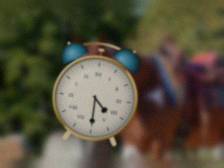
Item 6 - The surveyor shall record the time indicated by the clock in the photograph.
4:30
